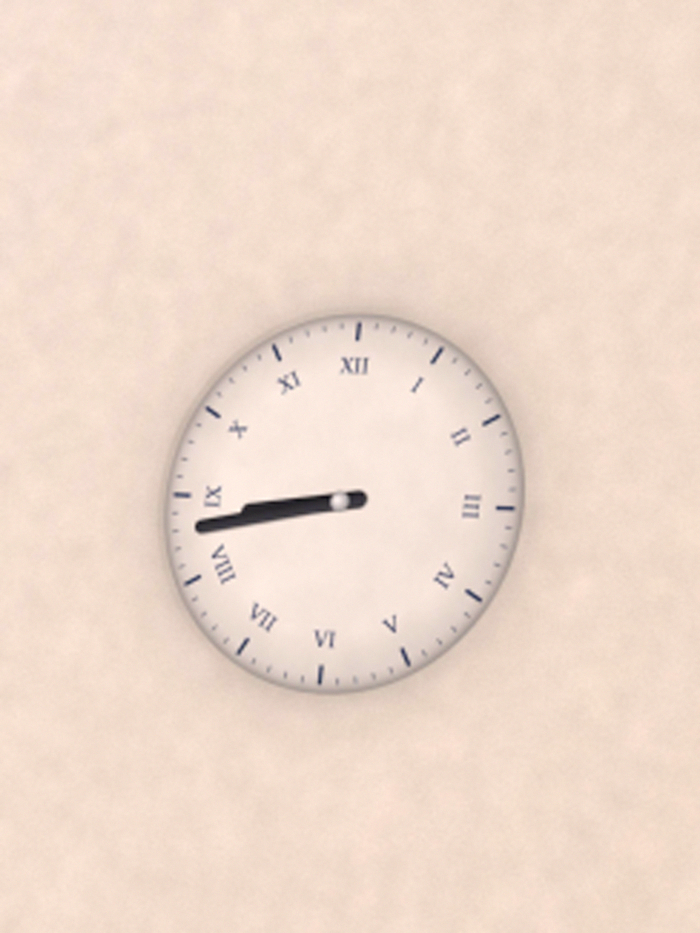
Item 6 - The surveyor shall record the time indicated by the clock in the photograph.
8:43
